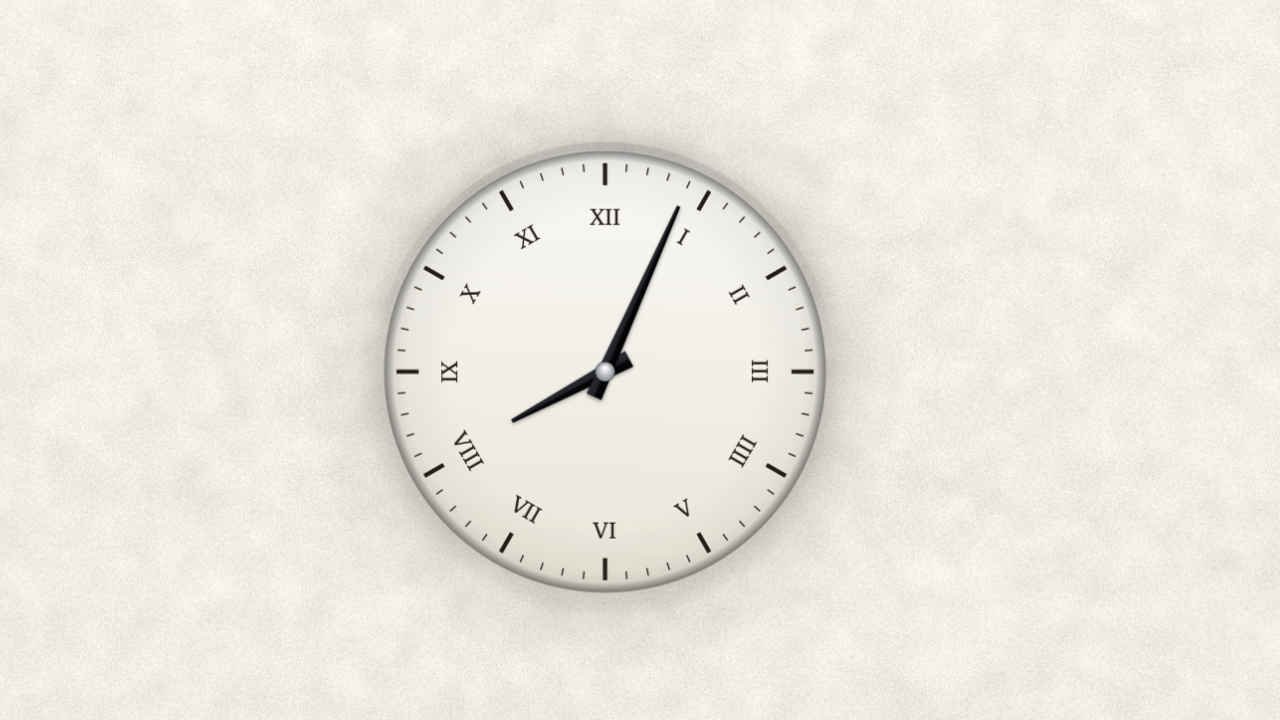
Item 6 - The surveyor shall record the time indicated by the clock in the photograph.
8:04
